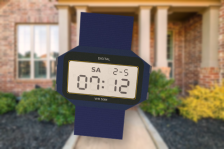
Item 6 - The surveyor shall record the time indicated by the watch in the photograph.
7:12
